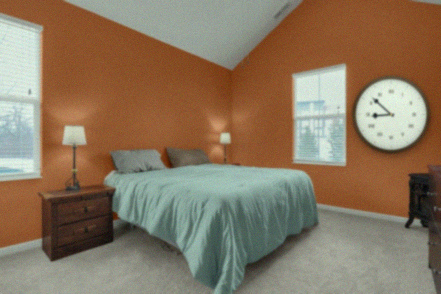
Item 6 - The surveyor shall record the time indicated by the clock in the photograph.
8:52
